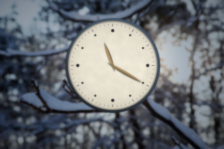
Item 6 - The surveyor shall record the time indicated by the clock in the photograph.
11:20
